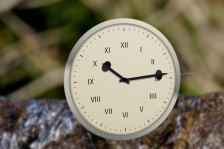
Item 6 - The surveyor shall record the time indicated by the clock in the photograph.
10:14
